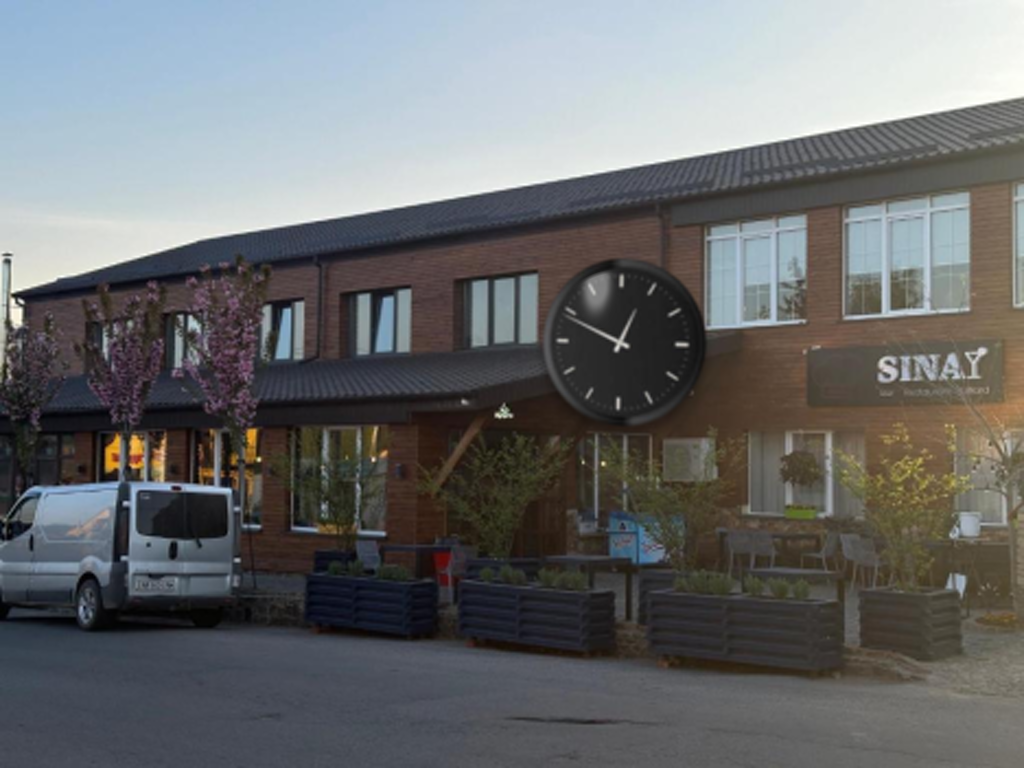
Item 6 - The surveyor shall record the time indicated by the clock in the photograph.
12:49
